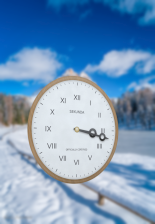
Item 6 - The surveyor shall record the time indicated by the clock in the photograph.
3:17
